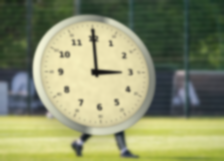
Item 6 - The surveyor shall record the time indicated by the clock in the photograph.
3:00
